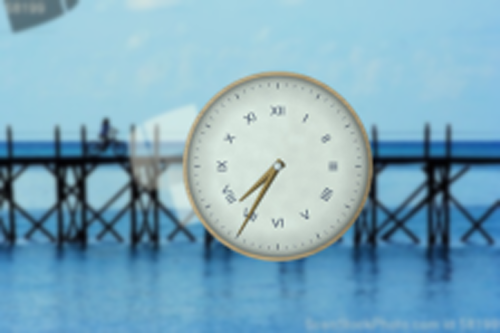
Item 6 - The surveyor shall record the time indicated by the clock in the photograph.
7:35
